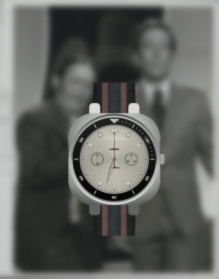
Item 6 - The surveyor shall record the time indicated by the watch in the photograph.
6:33
